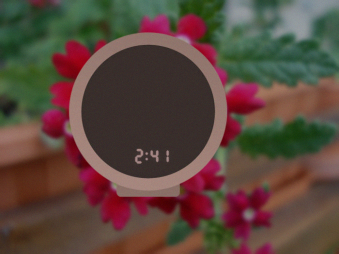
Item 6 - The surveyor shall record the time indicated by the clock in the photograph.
2:41
